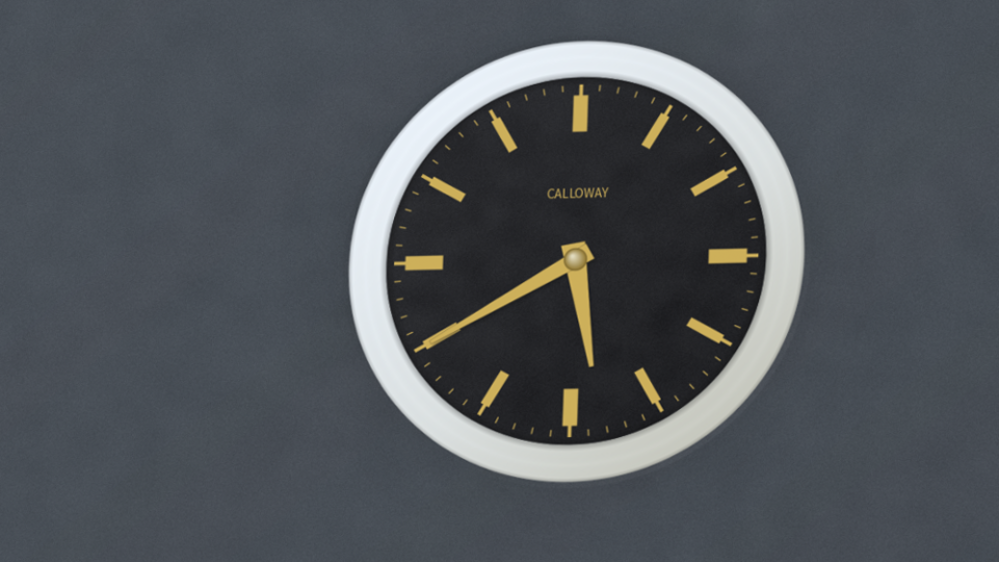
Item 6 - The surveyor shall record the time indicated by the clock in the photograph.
5:40
